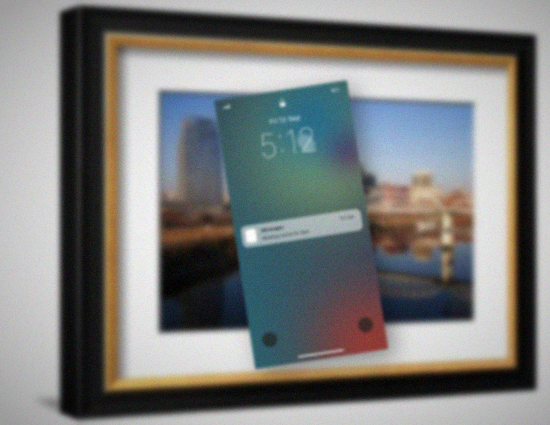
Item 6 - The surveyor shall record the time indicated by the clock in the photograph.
5:12
